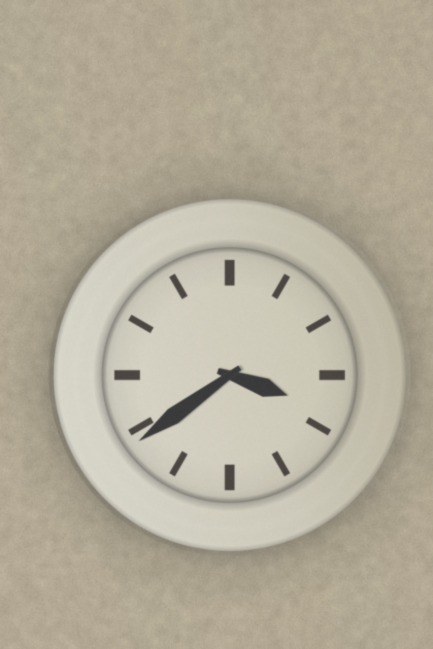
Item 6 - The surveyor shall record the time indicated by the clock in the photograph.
3:39
